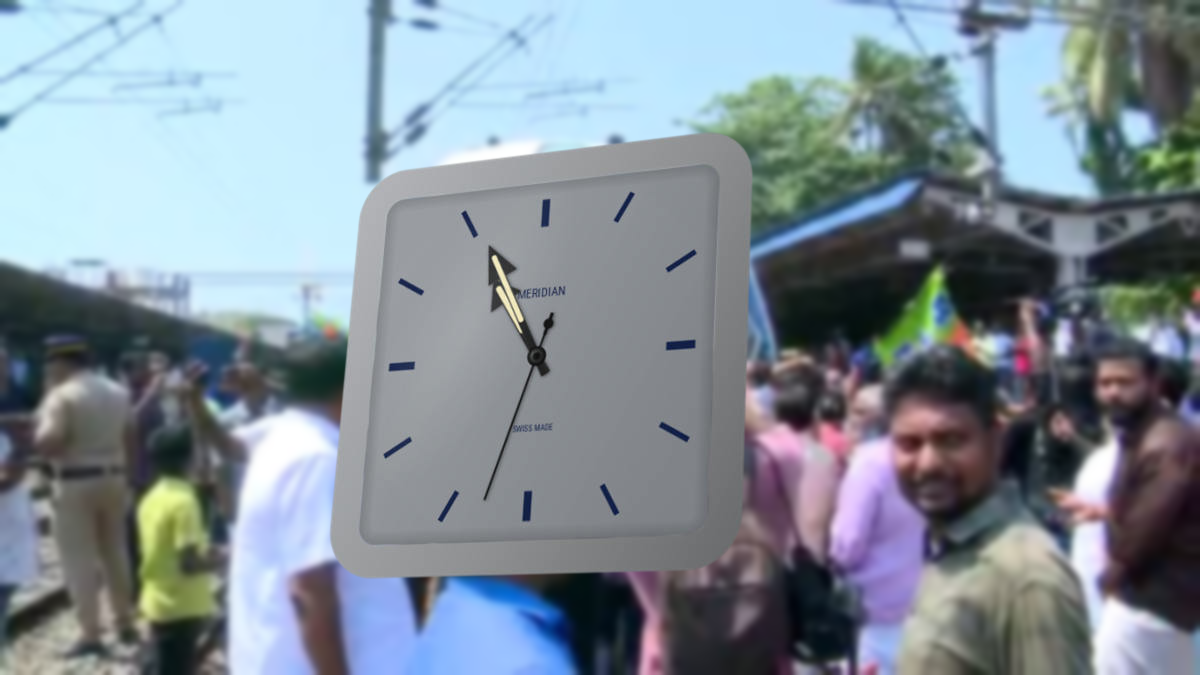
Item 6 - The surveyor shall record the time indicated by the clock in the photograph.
10:55:33
